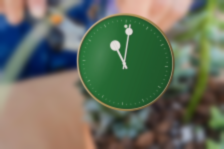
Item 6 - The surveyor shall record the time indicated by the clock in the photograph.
11:01
